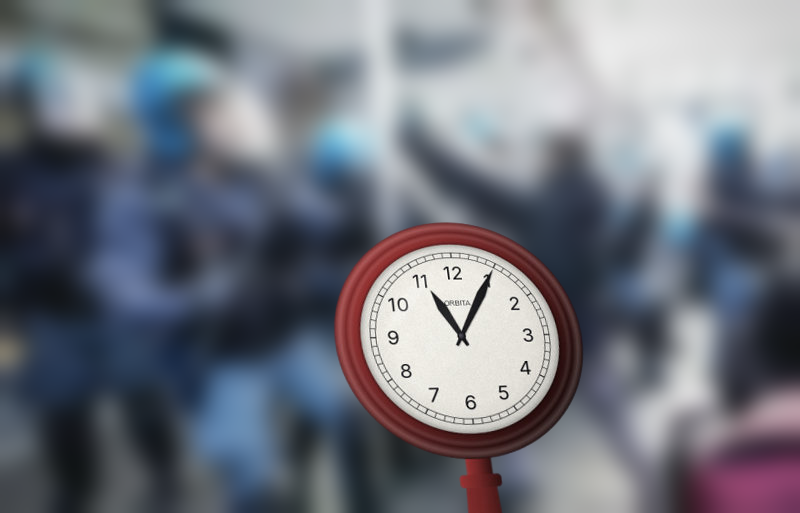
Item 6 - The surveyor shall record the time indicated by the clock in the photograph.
11:05
